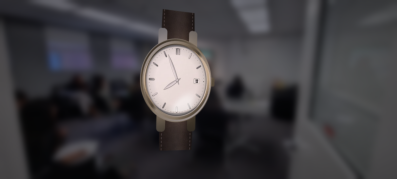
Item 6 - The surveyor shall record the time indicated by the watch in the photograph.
7:56
